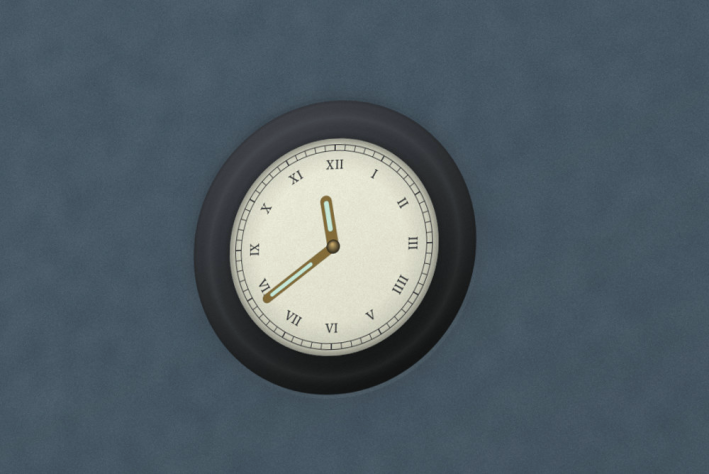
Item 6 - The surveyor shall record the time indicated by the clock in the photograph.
11:39
